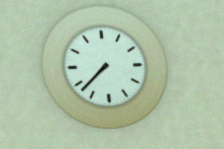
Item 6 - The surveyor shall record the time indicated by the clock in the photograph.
7:38
